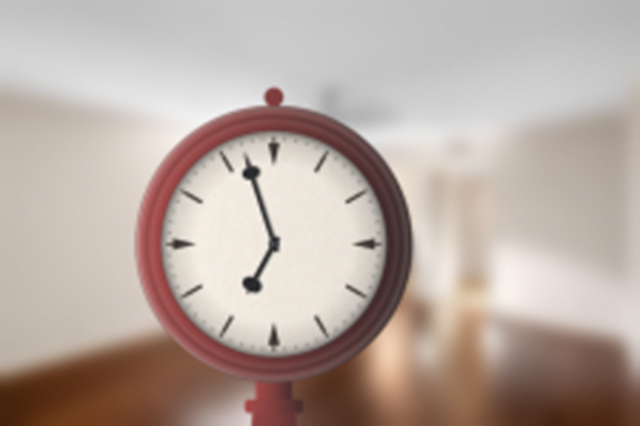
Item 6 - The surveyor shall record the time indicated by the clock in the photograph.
6:57
